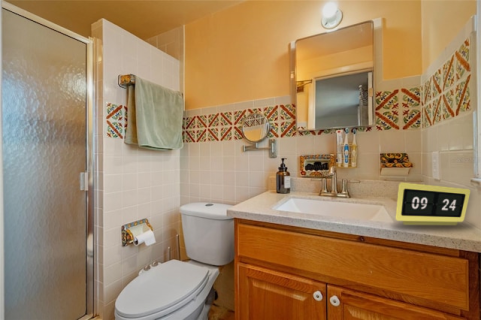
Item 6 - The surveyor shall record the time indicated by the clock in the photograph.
9:24
